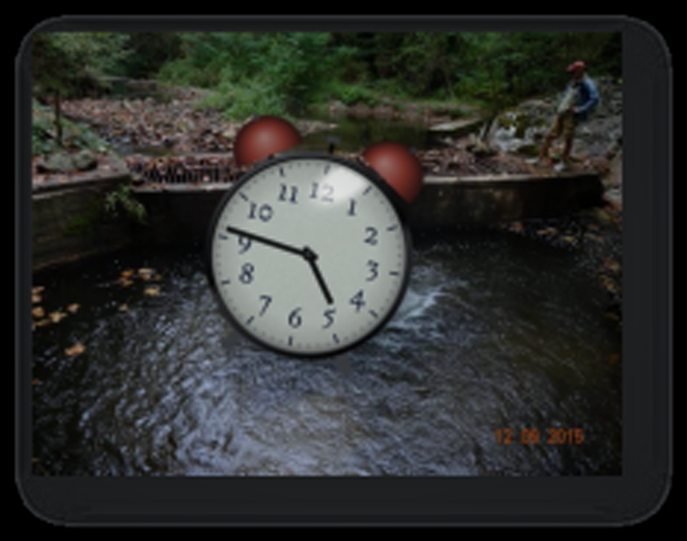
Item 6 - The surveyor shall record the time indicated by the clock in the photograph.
4:46
